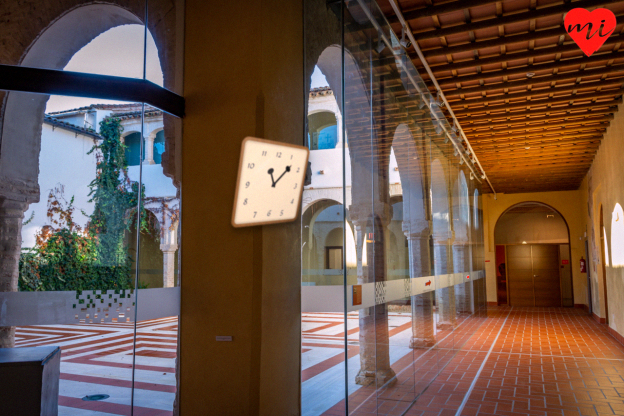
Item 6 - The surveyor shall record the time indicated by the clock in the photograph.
11:07
